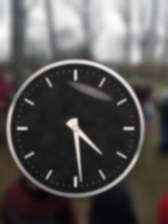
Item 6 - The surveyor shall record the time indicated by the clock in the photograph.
4:29
